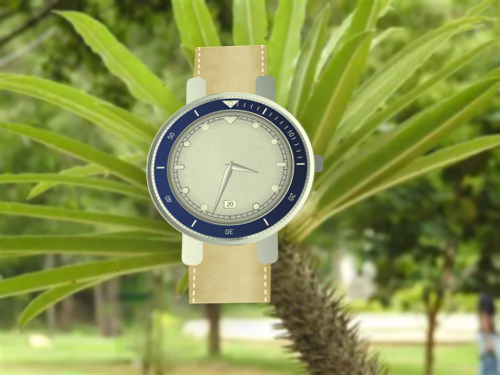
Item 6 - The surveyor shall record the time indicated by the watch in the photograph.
3:33
